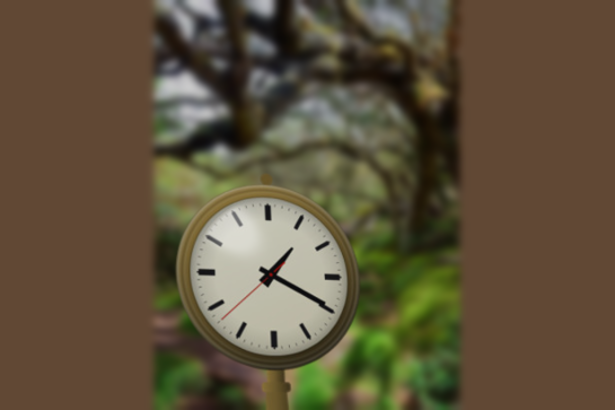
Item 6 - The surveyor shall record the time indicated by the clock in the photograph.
1:19:38
